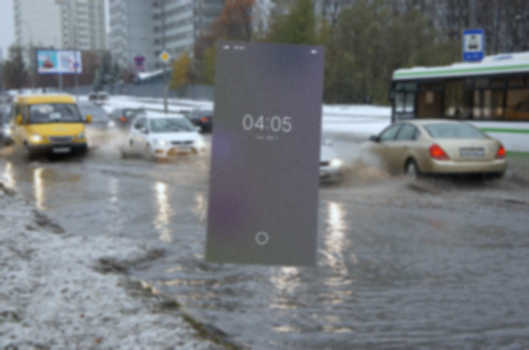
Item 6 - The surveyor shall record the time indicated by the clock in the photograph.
4:05
